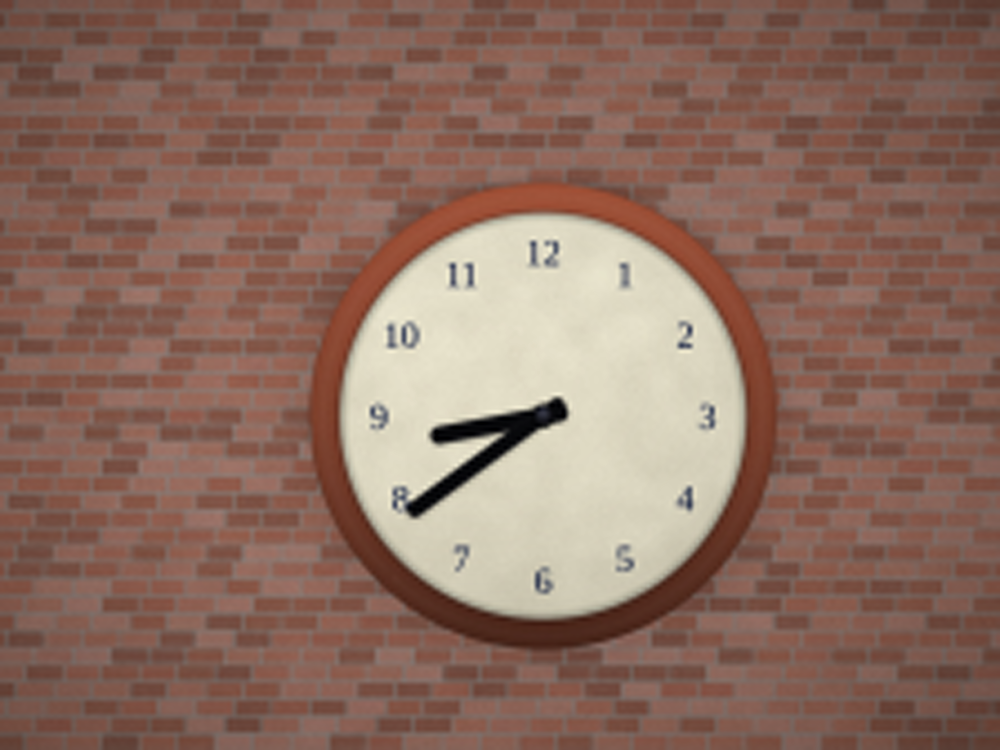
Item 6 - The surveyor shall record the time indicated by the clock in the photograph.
8:39
